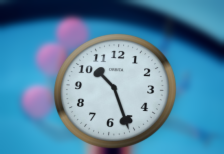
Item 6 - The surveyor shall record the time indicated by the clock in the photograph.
10:26
